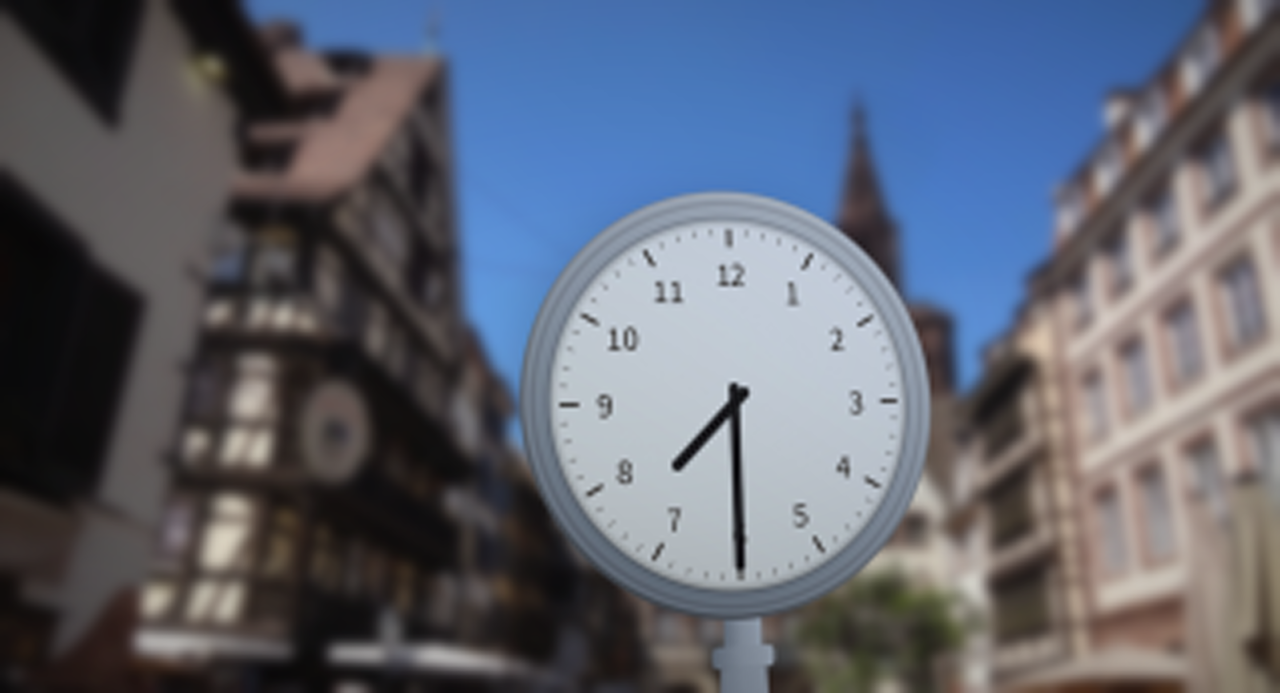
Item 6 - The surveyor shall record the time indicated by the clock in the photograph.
7:30
